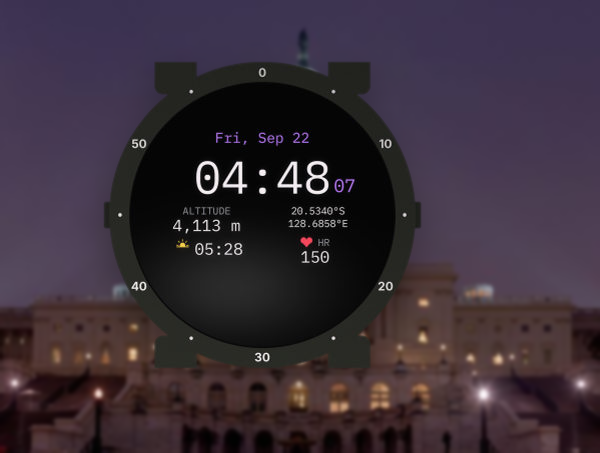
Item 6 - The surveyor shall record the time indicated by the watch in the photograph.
4:48:07
